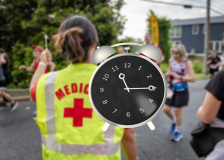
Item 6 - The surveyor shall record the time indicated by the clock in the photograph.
11:15
